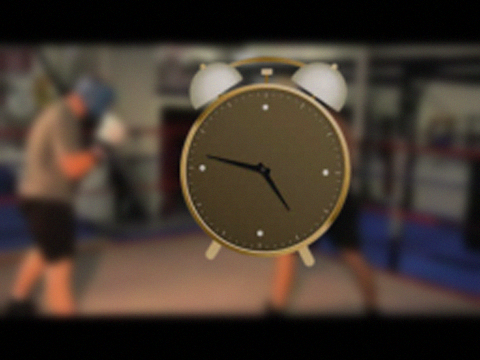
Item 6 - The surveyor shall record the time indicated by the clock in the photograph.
4:47
